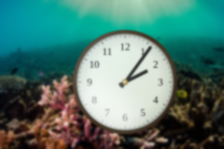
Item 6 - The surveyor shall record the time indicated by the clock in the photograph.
2:06
